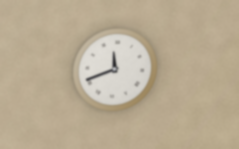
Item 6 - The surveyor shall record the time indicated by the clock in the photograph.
11:41
